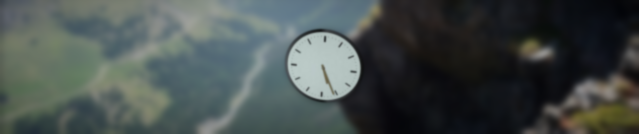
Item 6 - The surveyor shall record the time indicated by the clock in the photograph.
5:26
